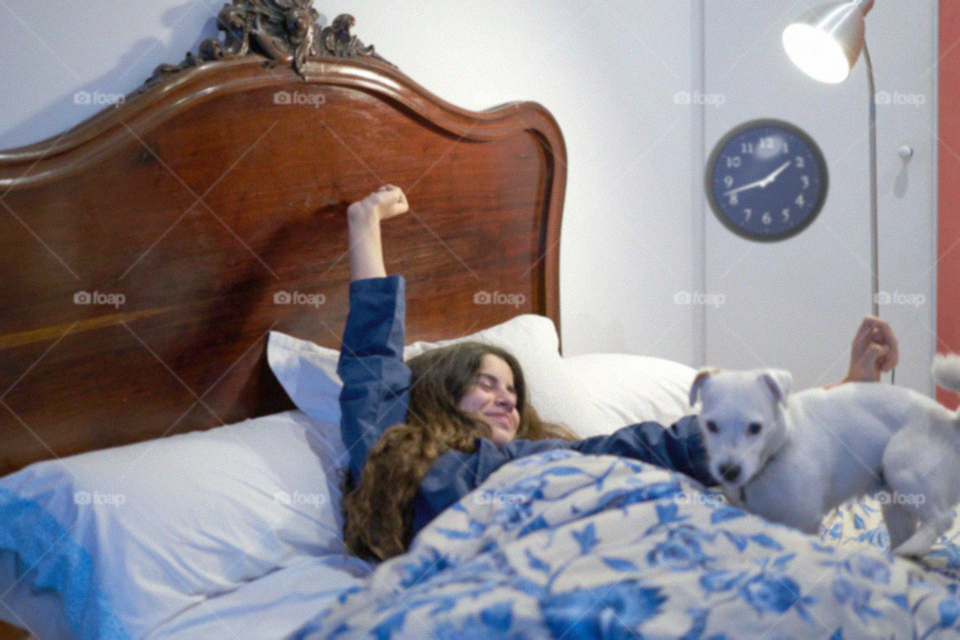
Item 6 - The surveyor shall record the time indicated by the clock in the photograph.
1:42
